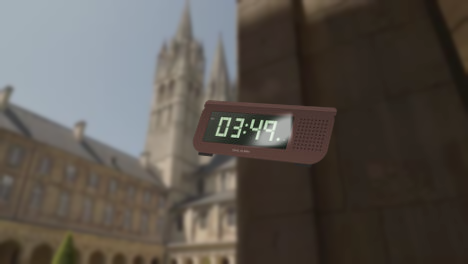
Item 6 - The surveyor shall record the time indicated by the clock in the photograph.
3:49
